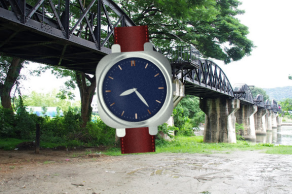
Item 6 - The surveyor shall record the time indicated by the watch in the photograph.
8:24
